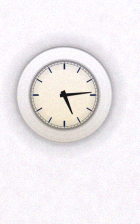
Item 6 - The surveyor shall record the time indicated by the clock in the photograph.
5:14
